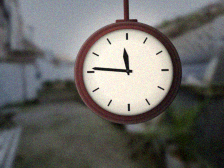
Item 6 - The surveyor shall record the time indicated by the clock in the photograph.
11:46
